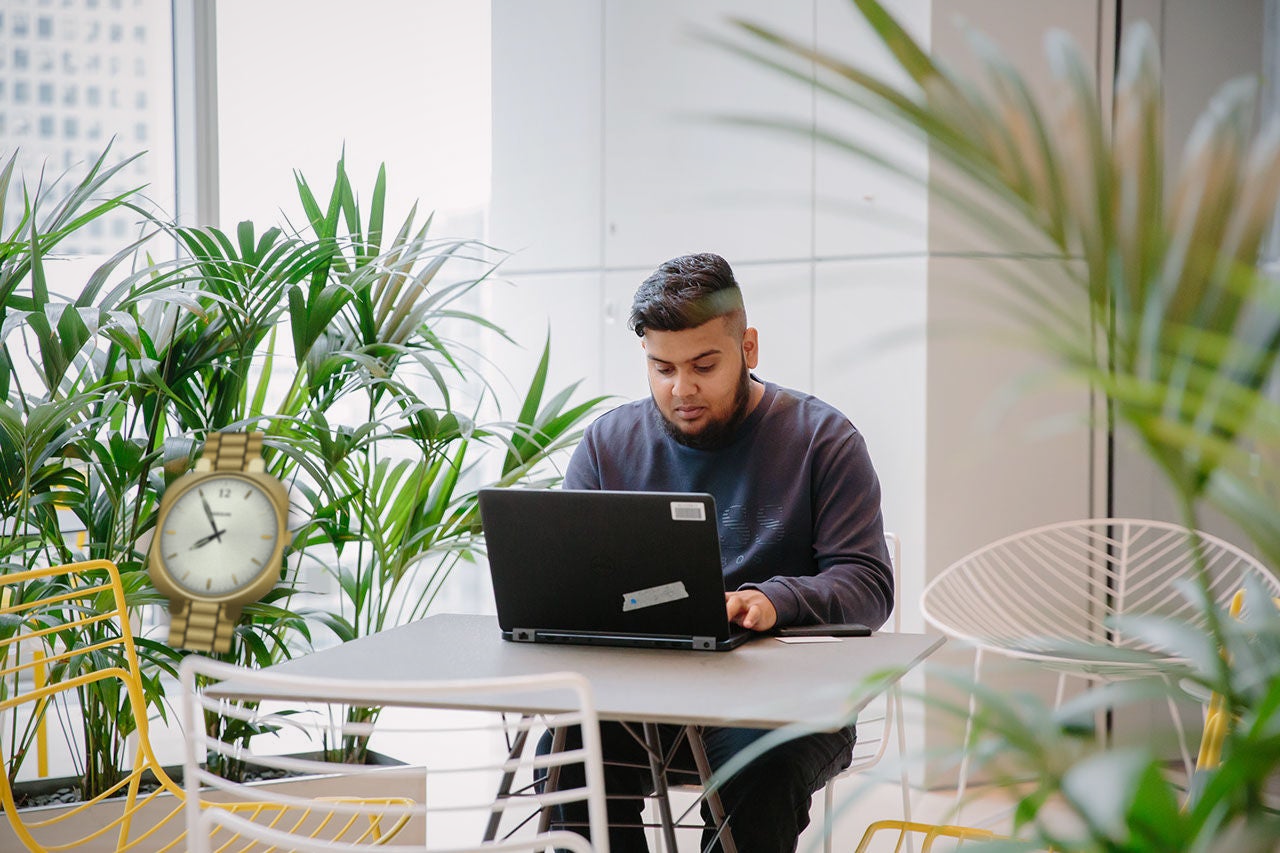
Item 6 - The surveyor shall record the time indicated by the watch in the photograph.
7:55
